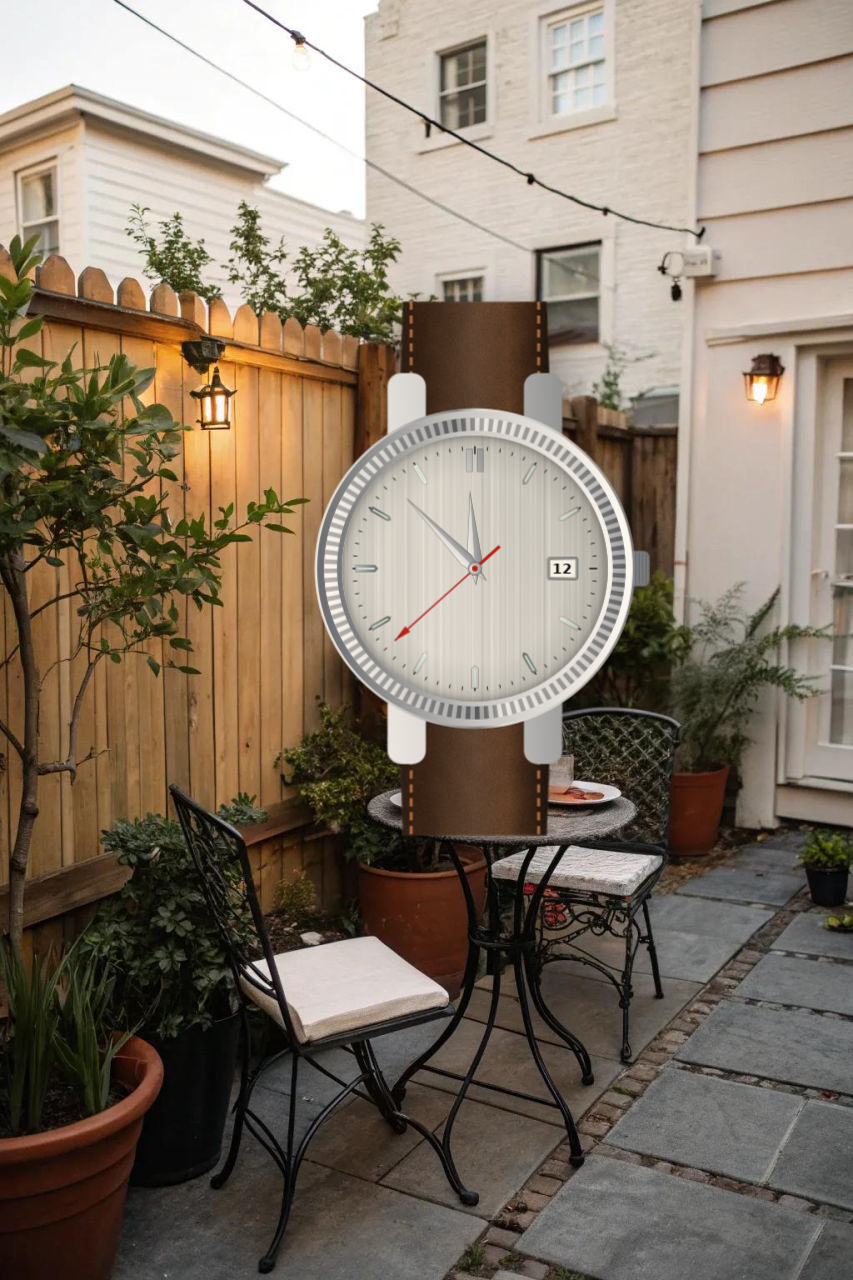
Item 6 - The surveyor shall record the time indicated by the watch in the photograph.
11:52:38
